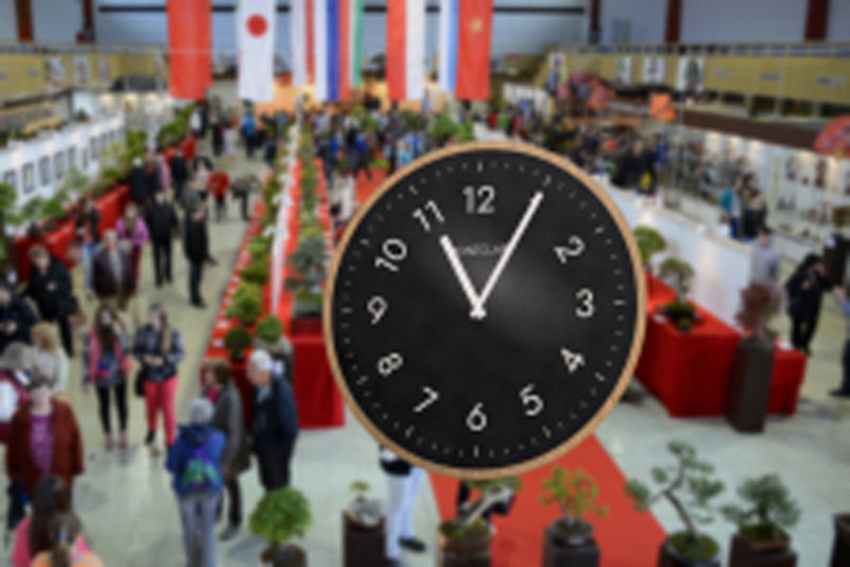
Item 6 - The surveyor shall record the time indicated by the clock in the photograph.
11:05
